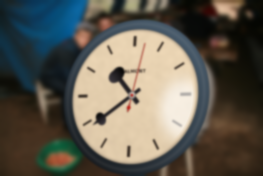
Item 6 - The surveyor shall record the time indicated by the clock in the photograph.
10:39:02
